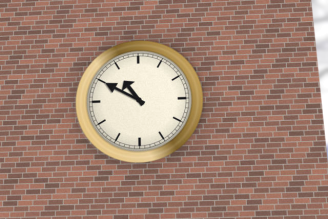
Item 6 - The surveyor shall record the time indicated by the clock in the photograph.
10:50
